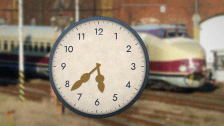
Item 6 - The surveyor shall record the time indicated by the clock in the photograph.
5:38
